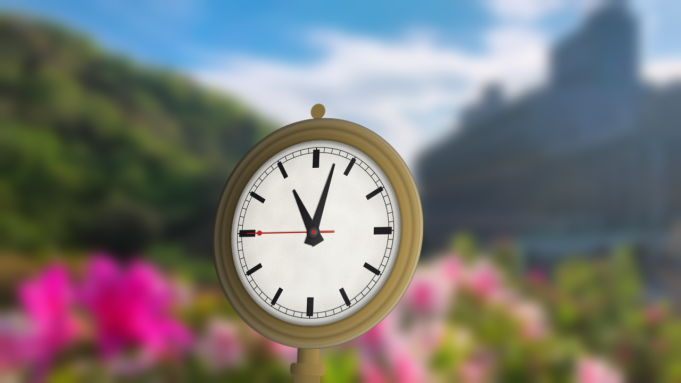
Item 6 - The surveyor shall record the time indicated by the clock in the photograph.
11:02:45
